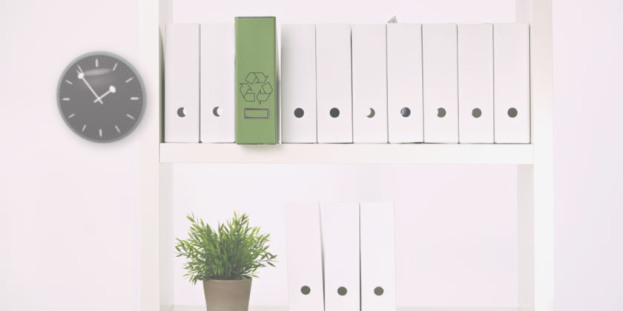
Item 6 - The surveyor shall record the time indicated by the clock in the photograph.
1:54
